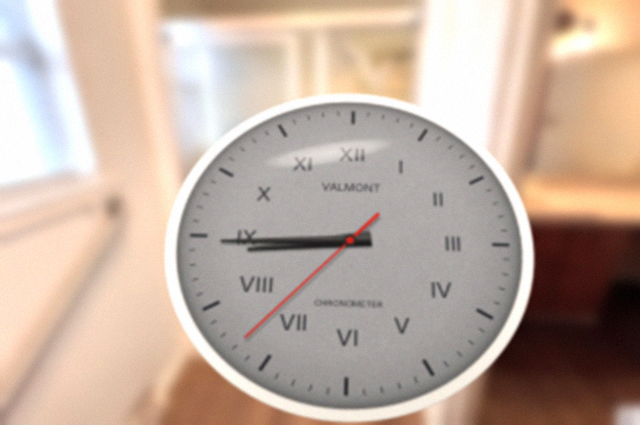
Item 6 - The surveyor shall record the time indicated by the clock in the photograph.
8:44:37
